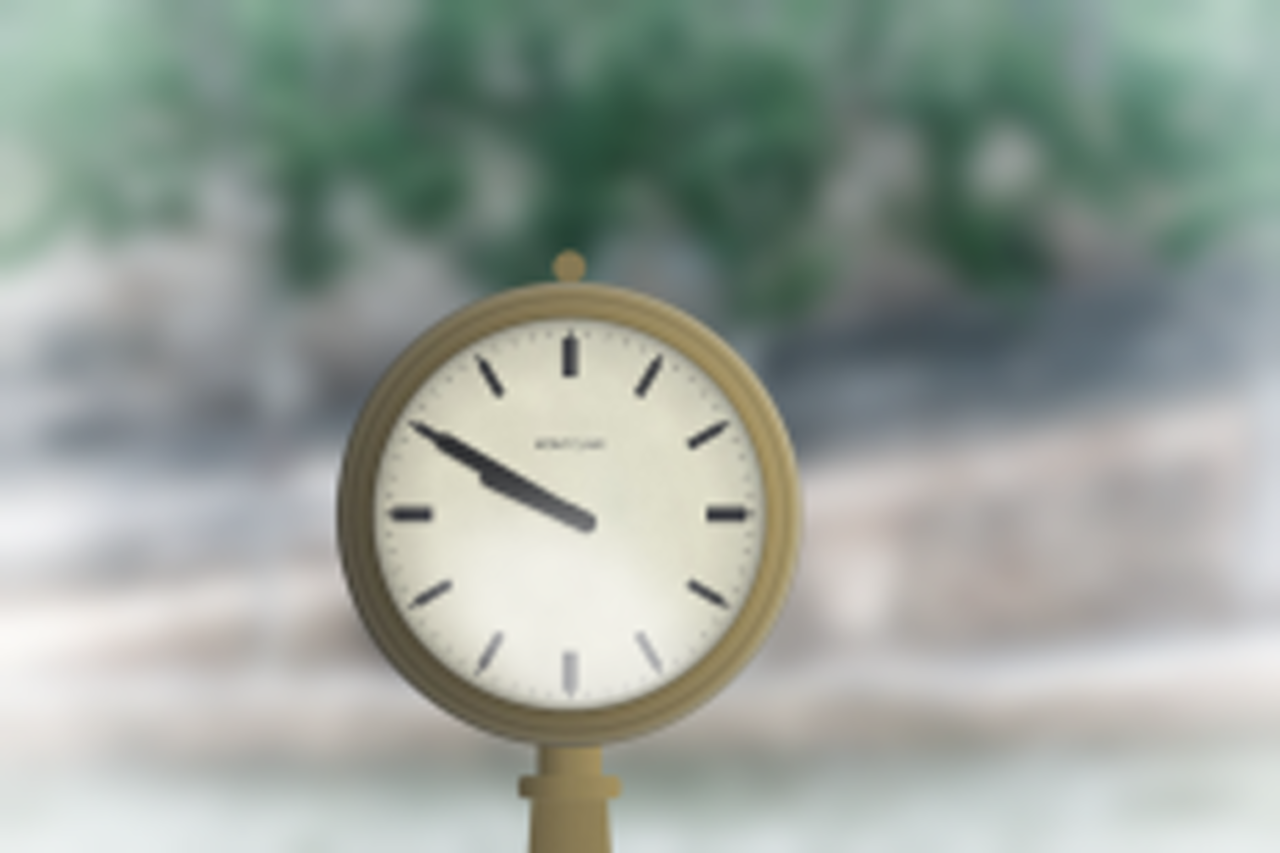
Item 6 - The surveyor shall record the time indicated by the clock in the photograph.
9:50
